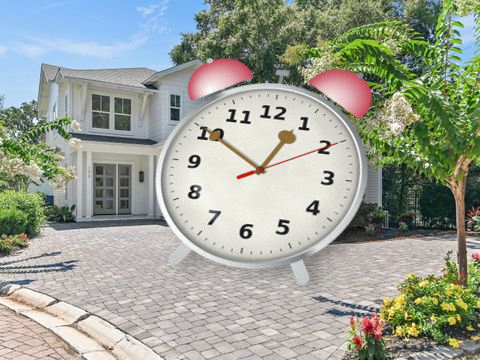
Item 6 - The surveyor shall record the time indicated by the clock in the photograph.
12:50:10
